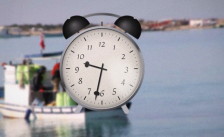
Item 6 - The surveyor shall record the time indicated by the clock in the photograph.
9:32
